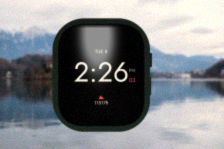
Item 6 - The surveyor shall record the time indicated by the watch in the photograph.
2:26
